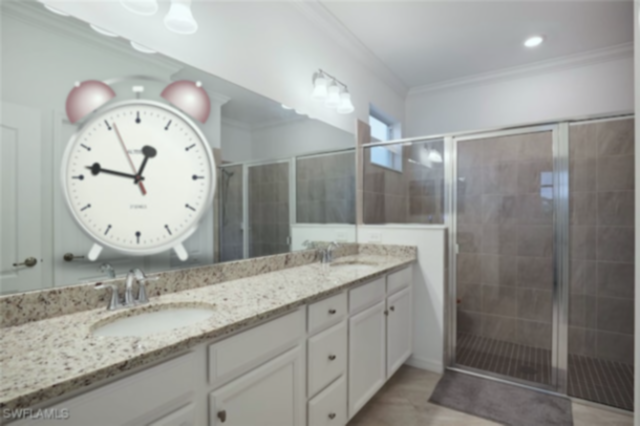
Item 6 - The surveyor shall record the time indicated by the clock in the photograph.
12:46:56
